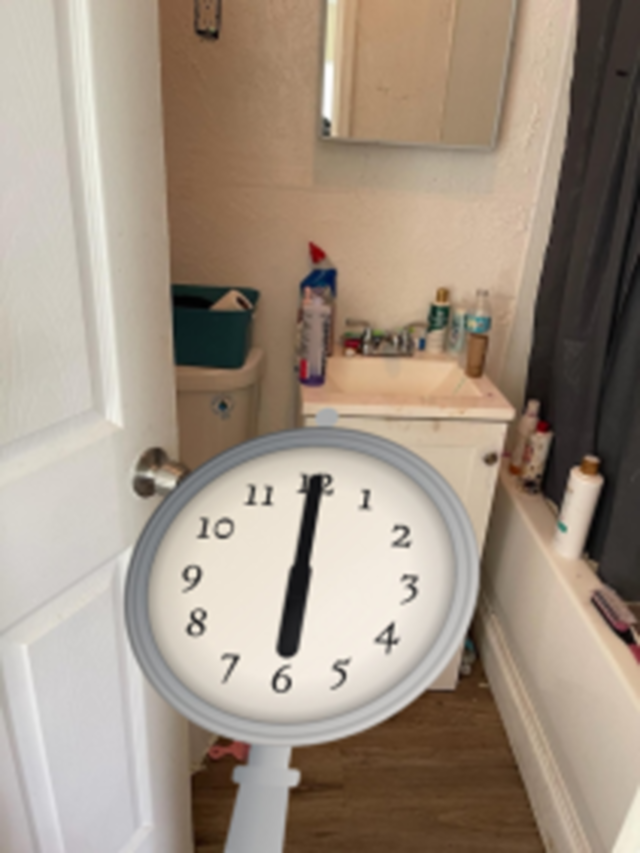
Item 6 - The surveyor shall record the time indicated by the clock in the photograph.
6:00
